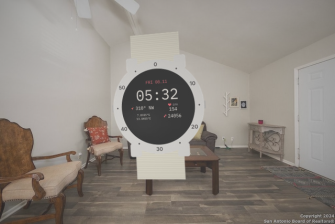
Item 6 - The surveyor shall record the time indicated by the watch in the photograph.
5:32
